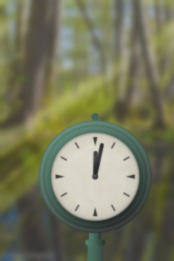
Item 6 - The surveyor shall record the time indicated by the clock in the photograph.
12:02
